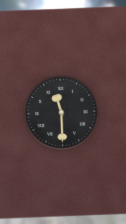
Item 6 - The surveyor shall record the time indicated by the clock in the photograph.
11:30
